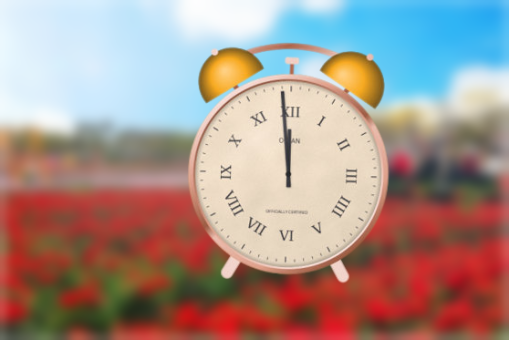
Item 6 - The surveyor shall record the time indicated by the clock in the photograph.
11:59
